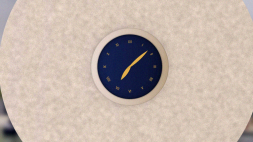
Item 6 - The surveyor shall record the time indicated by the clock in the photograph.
7:08
